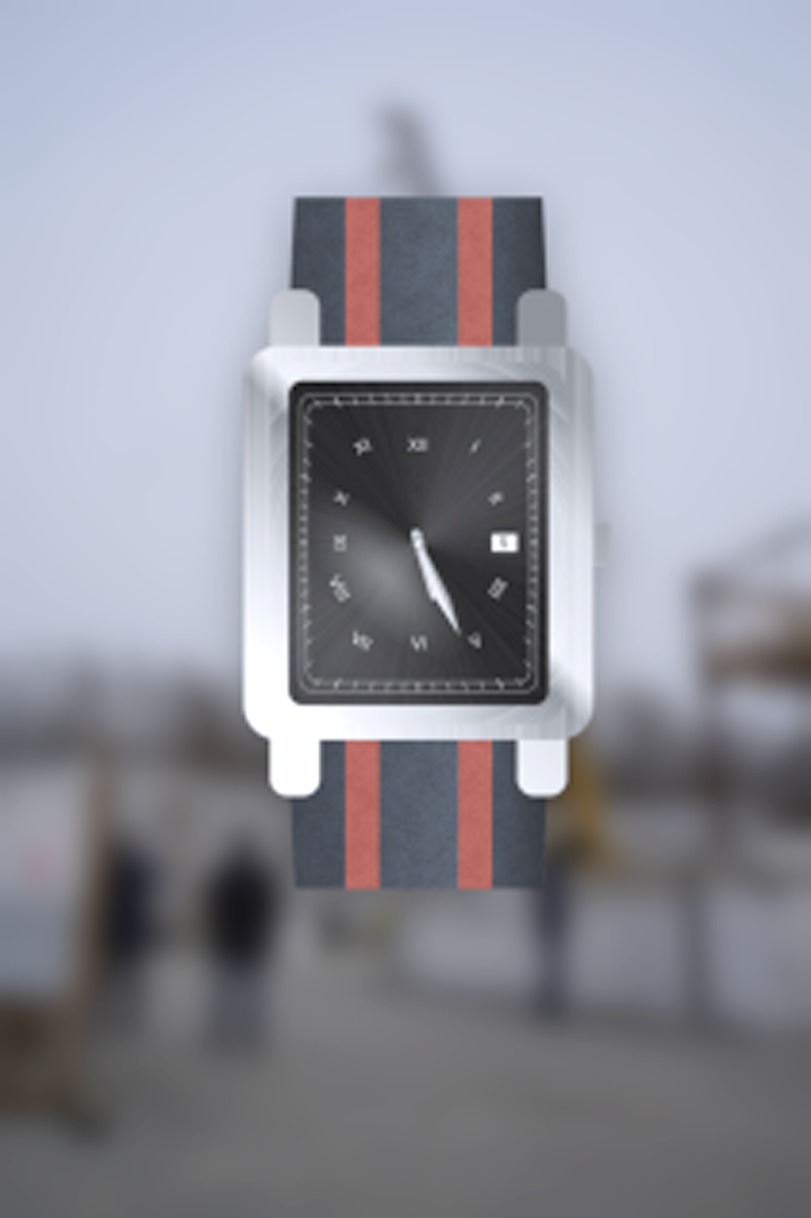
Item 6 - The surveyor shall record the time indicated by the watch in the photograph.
5:26
